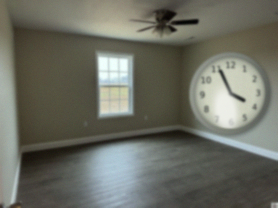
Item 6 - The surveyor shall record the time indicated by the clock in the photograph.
3:56
